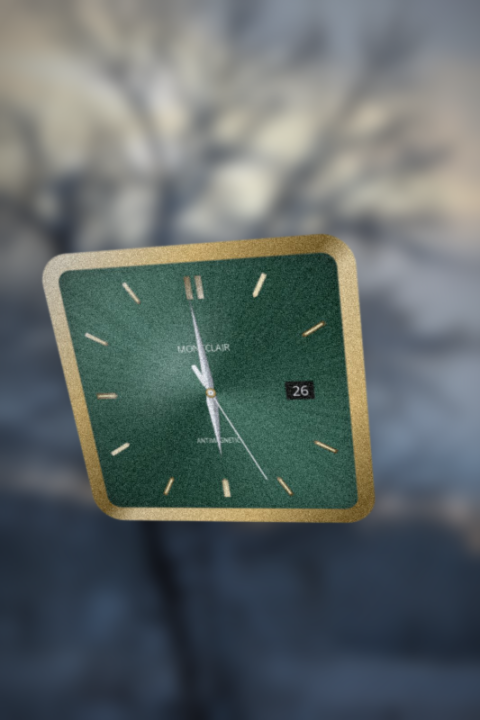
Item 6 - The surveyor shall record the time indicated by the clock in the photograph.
5:59:26
